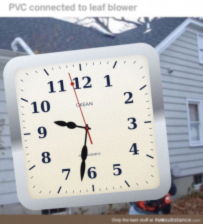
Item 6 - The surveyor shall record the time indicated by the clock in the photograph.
9:31:58
